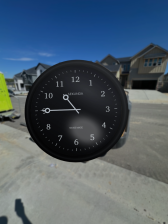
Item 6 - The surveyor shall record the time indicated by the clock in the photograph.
10:45
